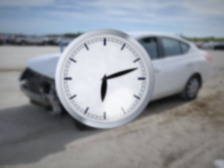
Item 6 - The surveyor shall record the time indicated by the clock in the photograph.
6:12
